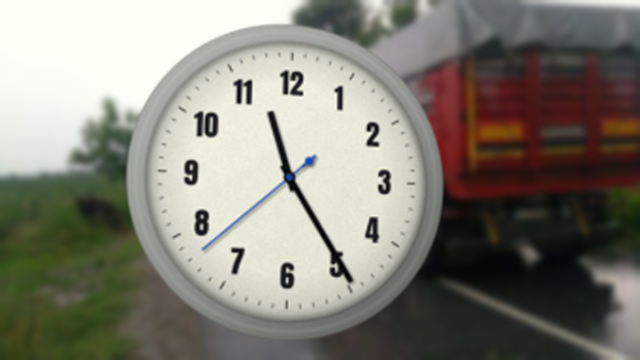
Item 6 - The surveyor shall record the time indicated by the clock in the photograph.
11:24:38
